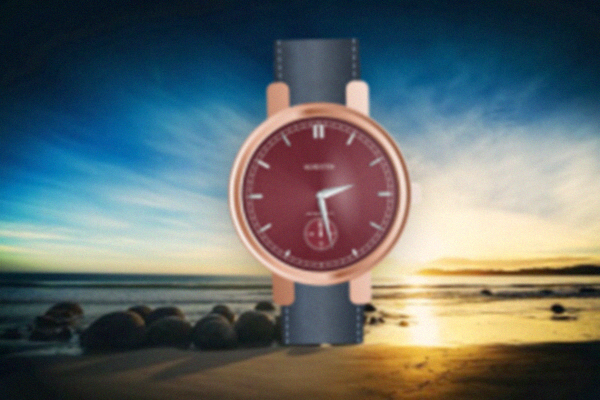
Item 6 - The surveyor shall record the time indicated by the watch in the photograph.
2:28
